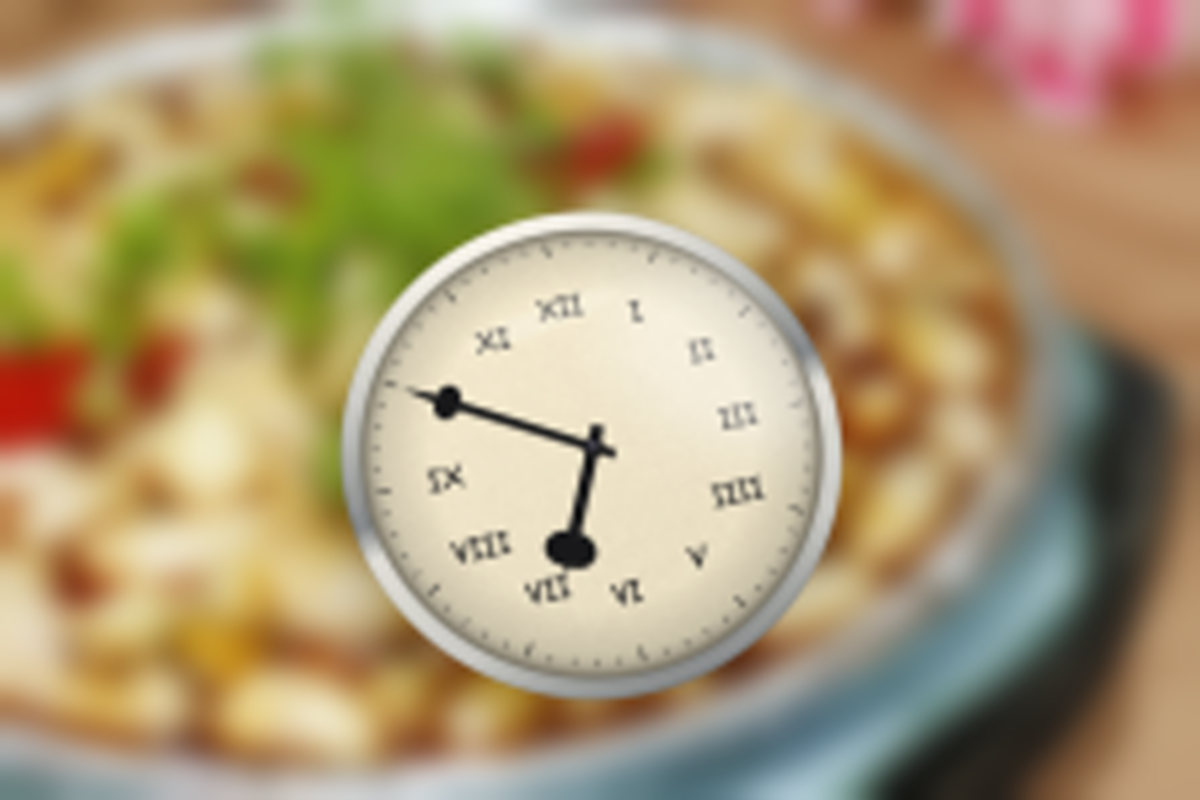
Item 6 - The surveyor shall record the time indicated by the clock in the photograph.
6:50
